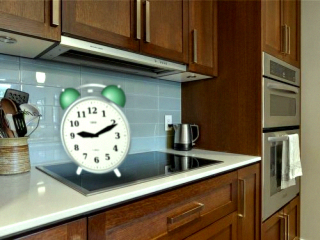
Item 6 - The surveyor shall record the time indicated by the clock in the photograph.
9:11
